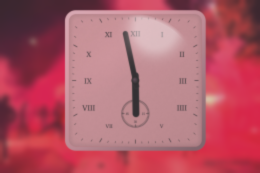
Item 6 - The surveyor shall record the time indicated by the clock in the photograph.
5:58
